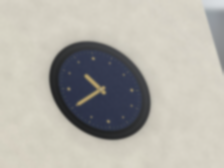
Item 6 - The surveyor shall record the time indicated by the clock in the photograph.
10:40
